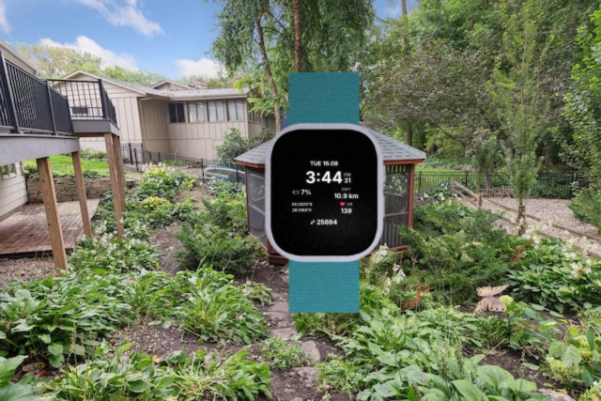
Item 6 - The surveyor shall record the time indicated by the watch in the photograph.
3:44
